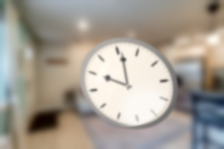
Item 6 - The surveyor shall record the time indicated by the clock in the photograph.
10:01
